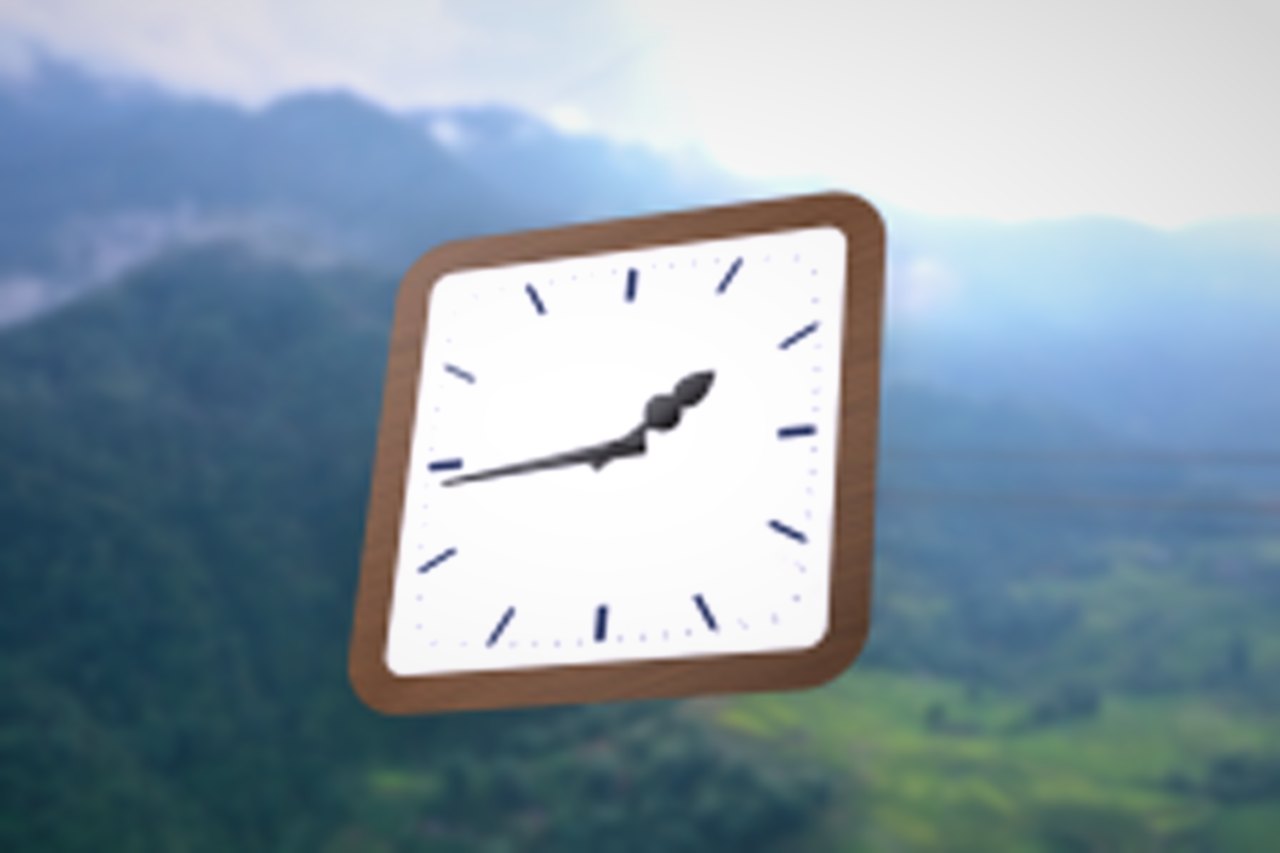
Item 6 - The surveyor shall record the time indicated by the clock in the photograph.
1:44
